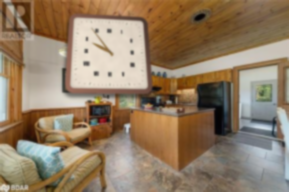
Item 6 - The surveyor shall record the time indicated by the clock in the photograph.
9:54
